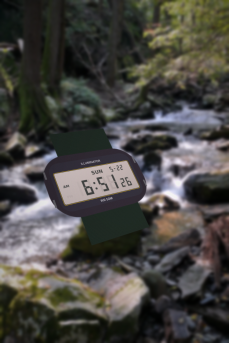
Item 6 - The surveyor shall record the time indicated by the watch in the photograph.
6:51:26
